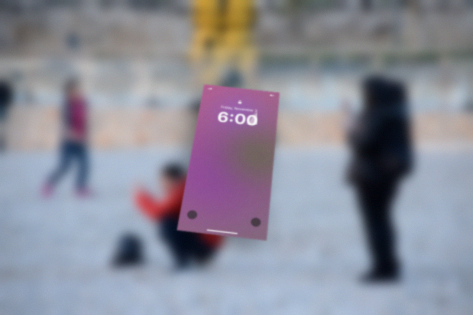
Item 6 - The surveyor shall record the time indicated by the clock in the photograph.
6:00
